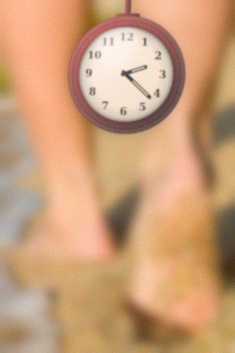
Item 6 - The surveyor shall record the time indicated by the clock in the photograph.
2:22
